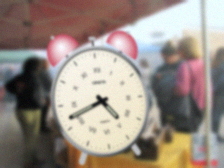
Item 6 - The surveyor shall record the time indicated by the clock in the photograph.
4:42
